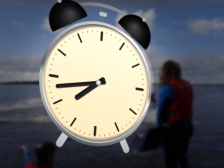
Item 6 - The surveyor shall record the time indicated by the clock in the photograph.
7:43
